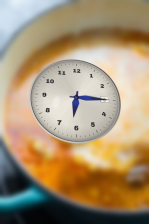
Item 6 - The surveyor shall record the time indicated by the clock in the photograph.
6:15
